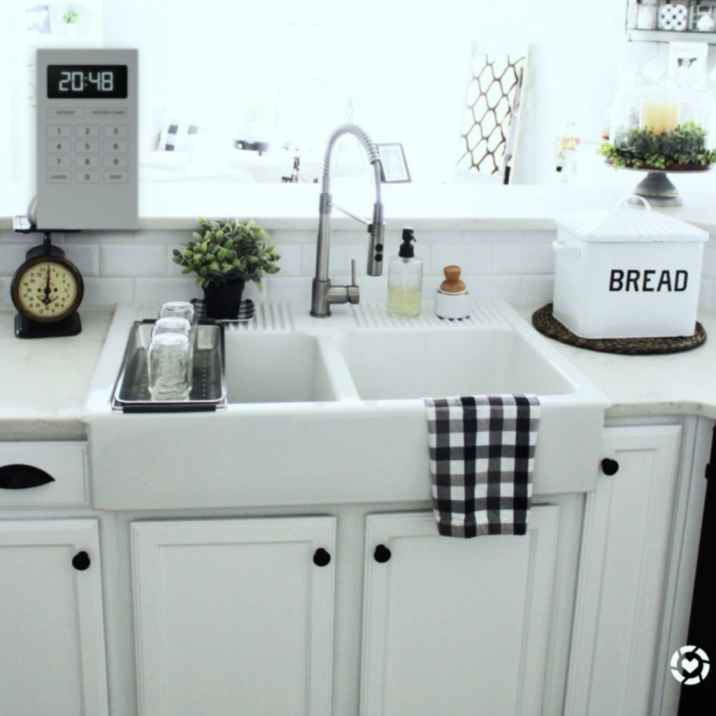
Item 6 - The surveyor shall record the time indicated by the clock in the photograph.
20:48
